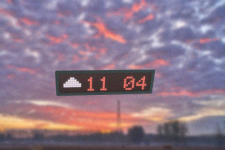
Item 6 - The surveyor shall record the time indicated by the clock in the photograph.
11:04
